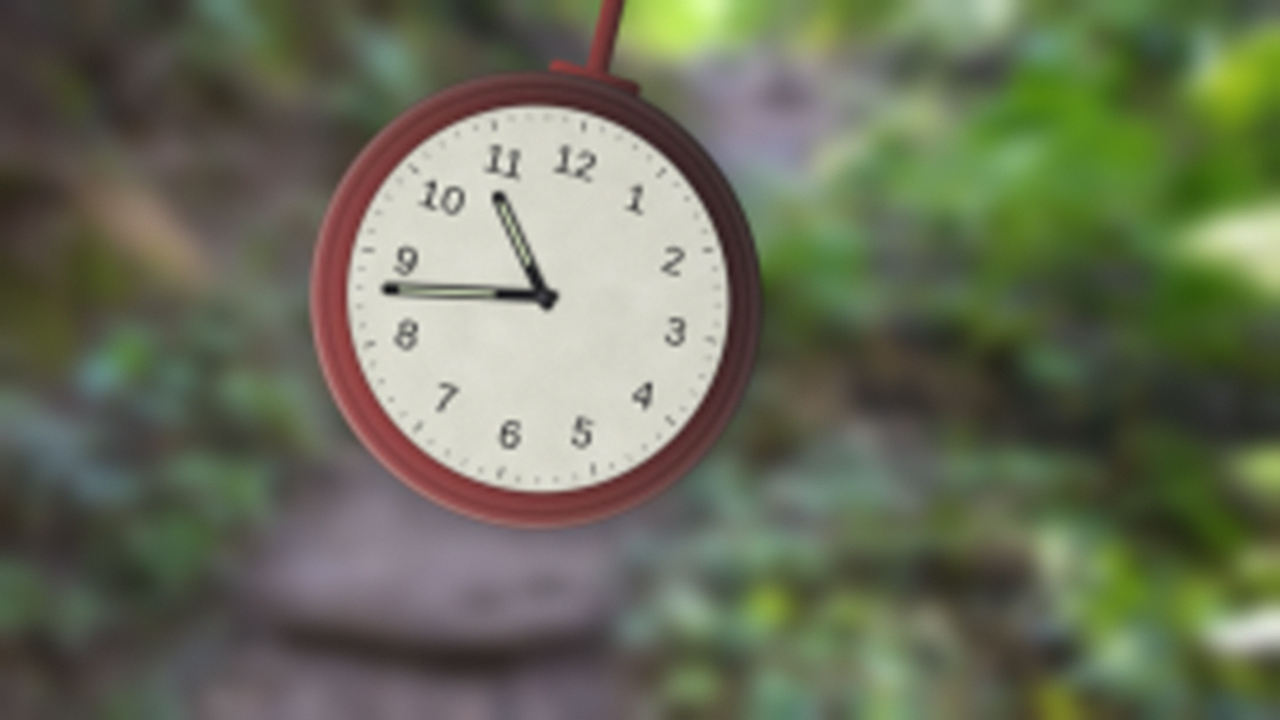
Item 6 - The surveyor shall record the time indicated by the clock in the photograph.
10:43
